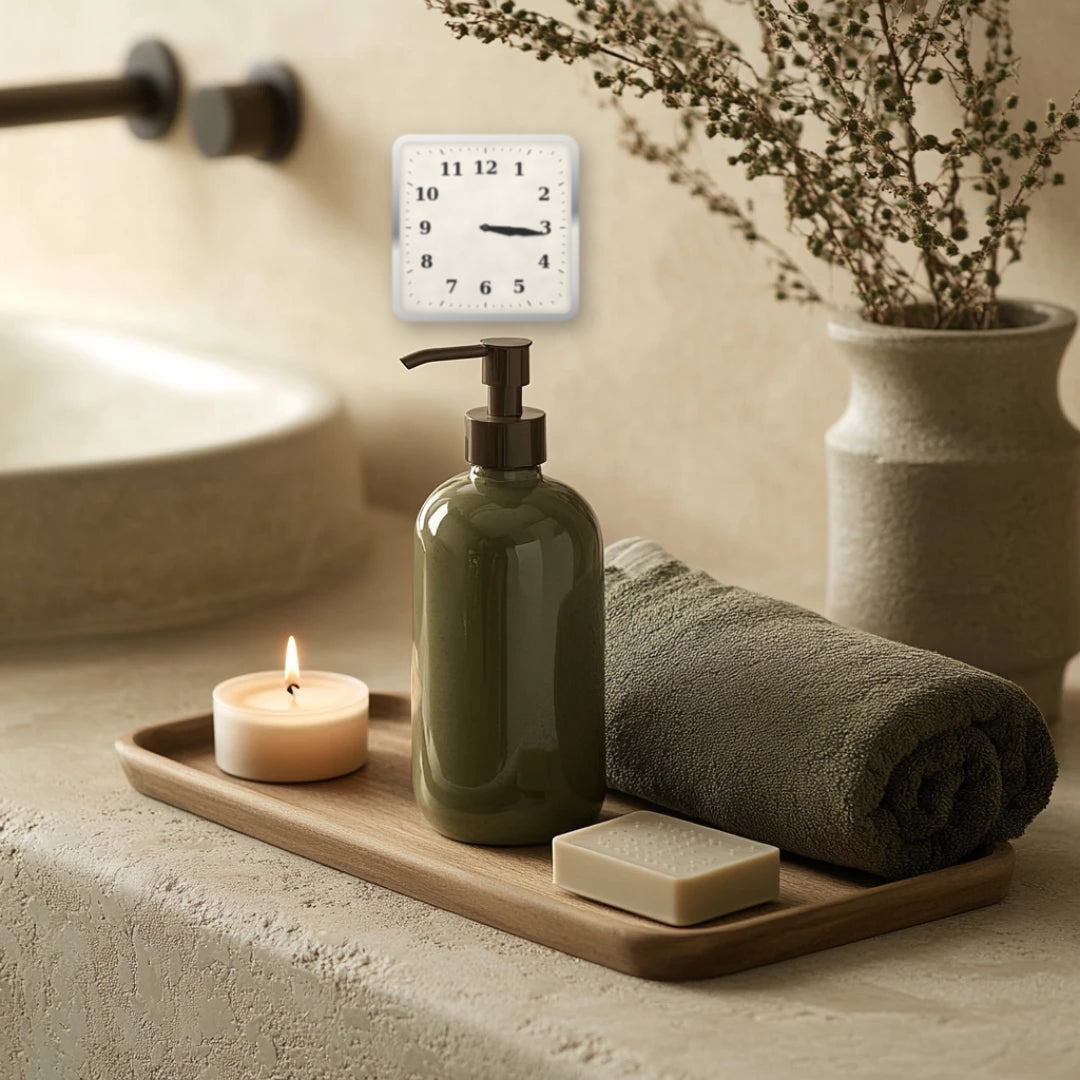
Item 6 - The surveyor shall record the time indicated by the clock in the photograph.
3:16
